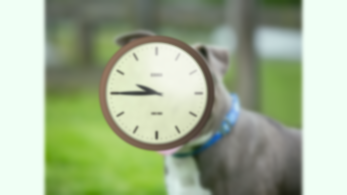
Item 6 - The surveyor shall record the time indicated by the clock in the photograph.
9:45
